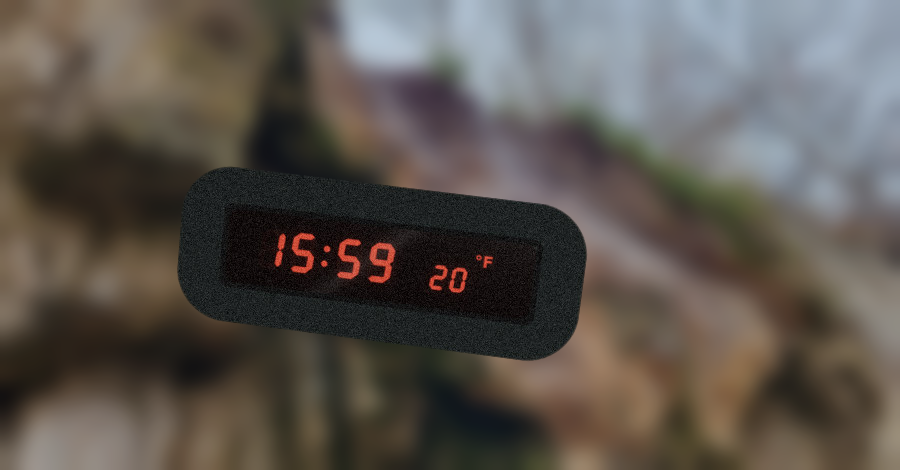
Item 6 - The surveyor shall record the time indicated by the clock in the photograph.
15:59
